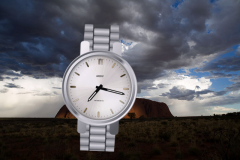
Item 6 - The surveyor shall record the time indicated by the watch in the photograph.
7:17
